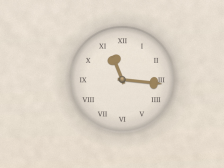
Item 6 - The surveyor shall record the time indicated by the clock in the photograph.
11:16
